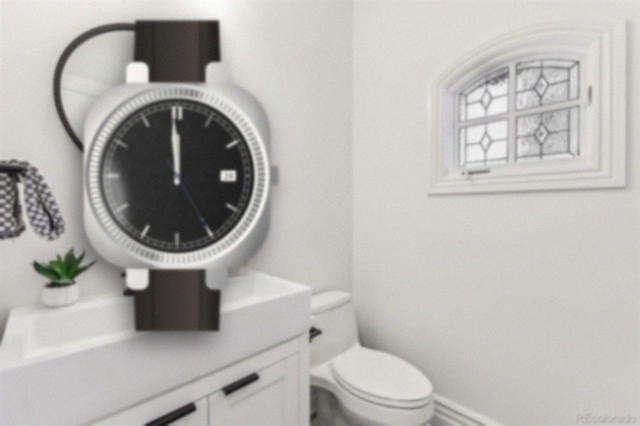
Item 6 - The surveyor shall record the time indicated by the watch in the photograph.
11:59:25
